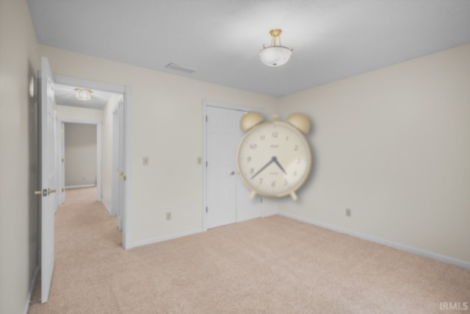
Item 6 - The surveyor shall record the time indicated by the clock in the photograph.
4:38
